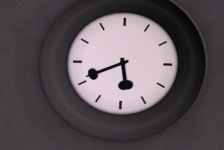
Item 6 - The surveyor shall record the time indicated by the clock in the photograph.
5:41
